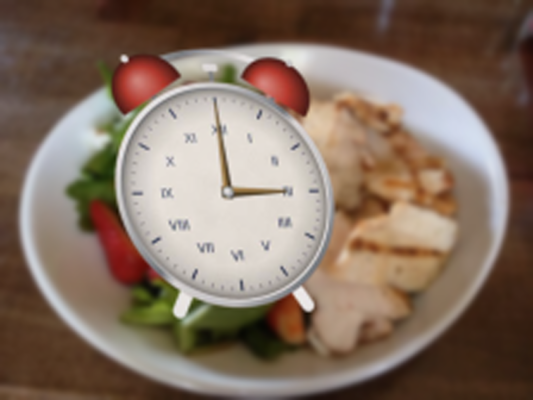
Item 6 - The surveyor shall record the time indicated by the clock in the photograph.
3:00
